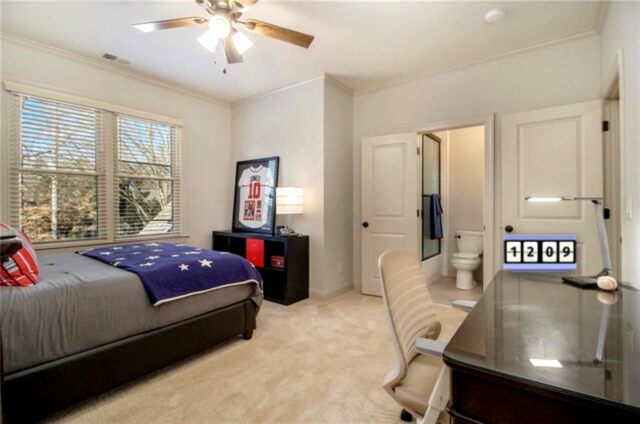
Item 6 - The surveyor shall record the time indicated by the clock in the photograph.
12:09
